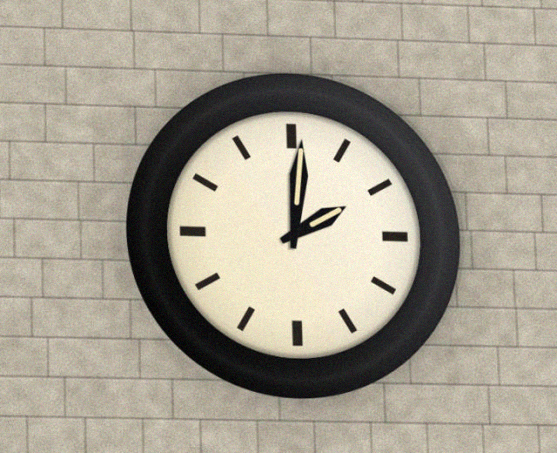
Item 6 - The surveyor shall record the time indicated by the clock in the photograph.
2:01
